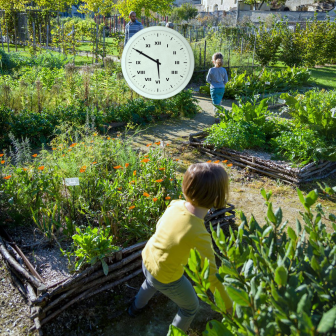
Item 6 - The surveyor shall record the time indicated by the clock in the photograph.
5:50
